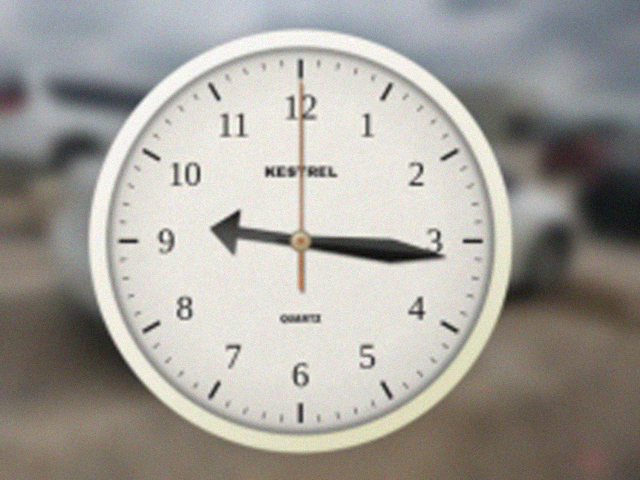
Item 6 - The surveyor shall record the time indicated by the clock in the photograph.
9:16:00
